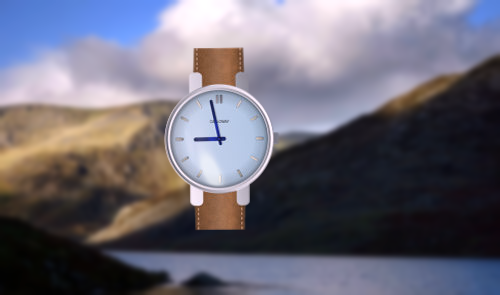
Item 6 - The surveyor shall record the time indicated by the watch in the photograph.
8:58
